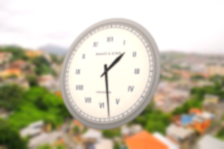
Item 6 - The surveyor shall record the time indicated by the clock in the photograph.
1:28
